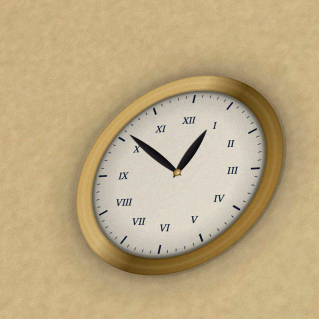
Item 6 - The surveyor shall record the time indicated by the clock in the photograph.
12:51
